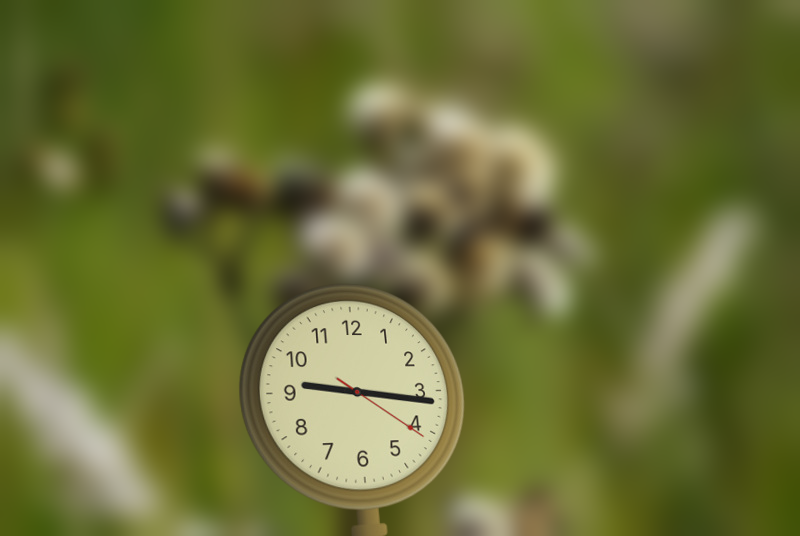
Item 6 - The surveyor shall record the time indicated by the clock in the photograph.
9:16:21
